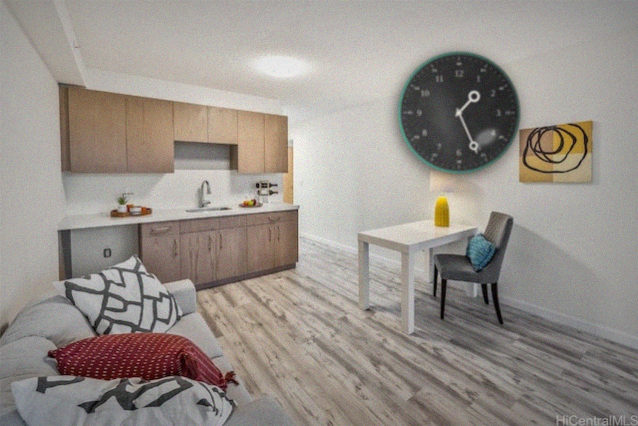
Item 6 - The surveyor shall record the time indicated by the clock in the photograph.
1:26
